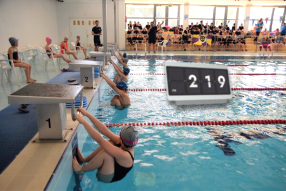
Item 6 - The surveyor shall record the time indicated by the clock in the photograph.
2:19
